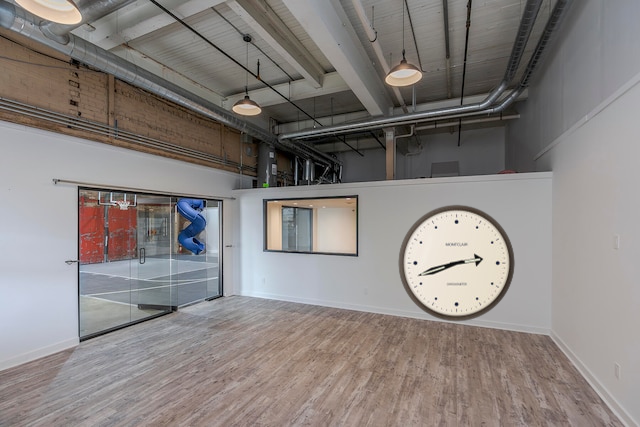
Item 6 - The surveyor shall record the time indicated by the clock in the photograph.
2:42
